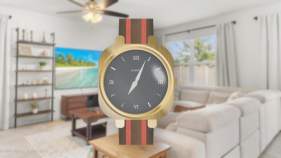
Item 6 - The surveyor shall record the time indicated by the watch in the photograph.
7:04
